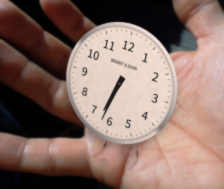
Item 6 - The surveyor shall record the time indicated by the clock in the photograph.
6:32
